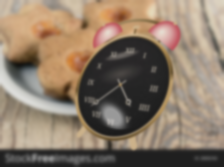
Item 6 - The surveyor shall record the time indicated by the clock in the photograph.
4:38
